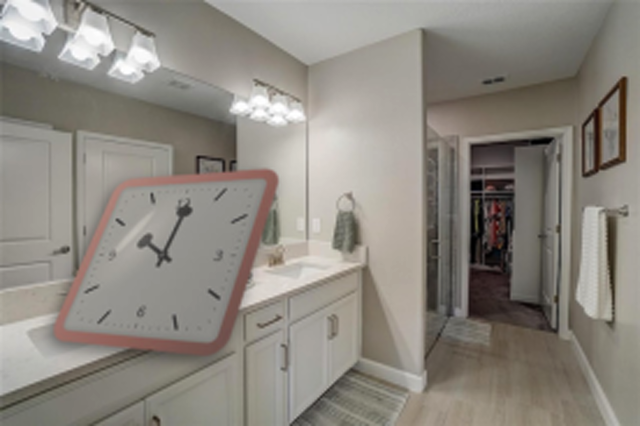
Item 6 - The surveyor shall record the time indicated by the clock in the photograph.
10:01
